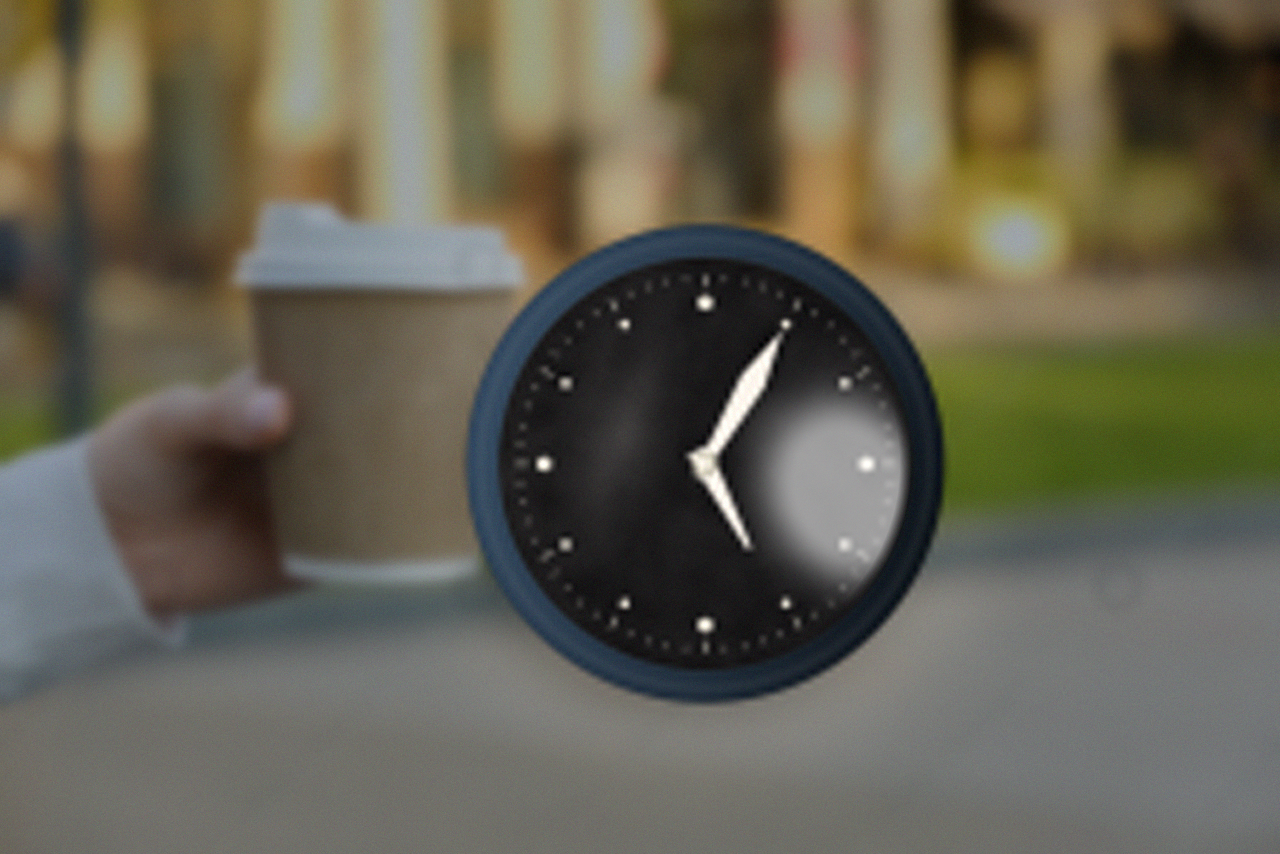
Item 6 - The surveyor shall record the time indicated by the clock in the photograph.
5:05
